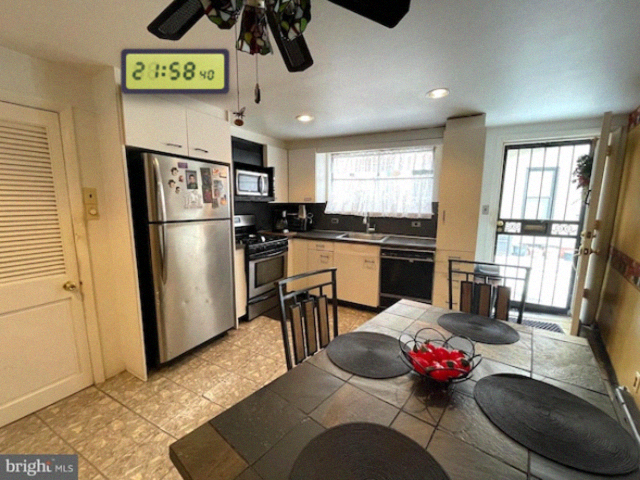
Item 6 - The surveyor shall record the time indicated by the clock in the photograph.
21:58:40
